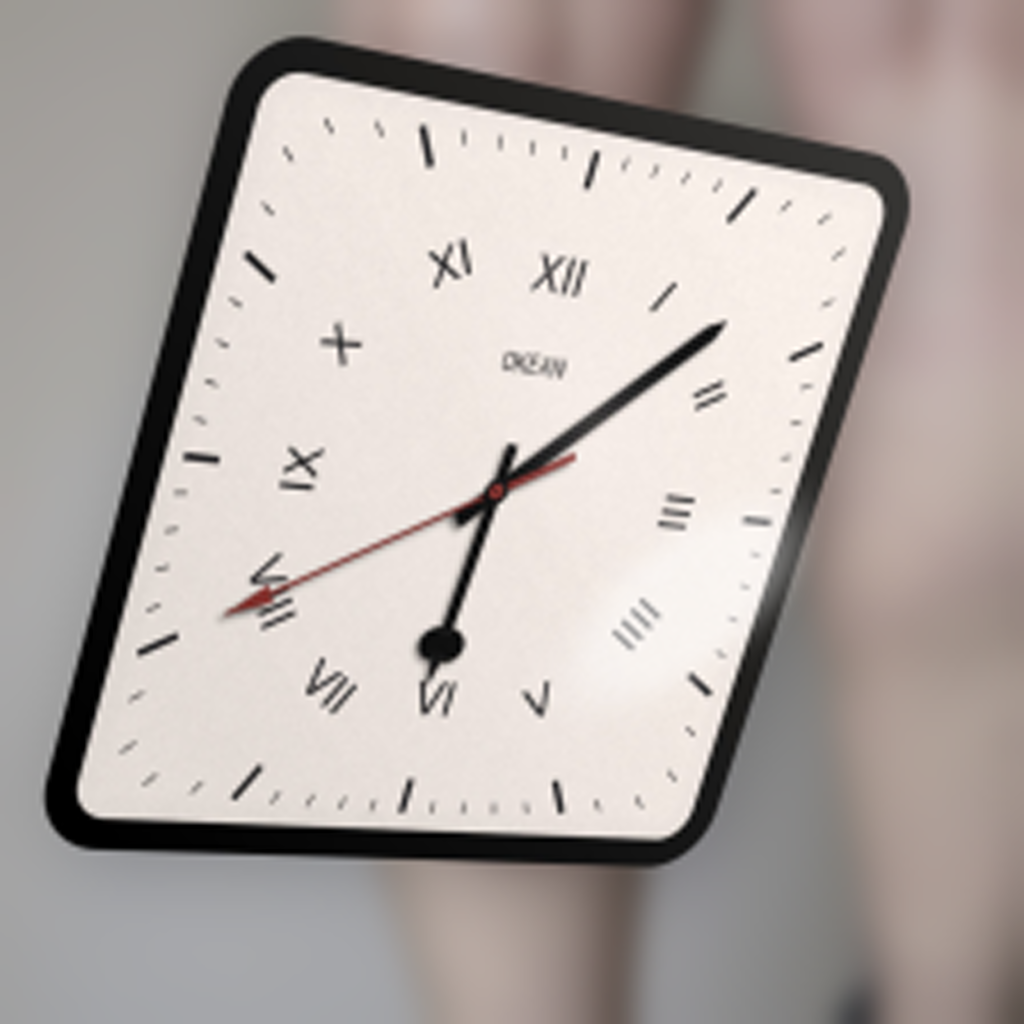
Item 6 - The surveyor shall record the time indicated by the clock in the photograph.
6:07:40
